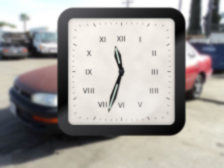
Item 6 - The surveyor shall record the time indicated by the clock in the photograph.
11:33
